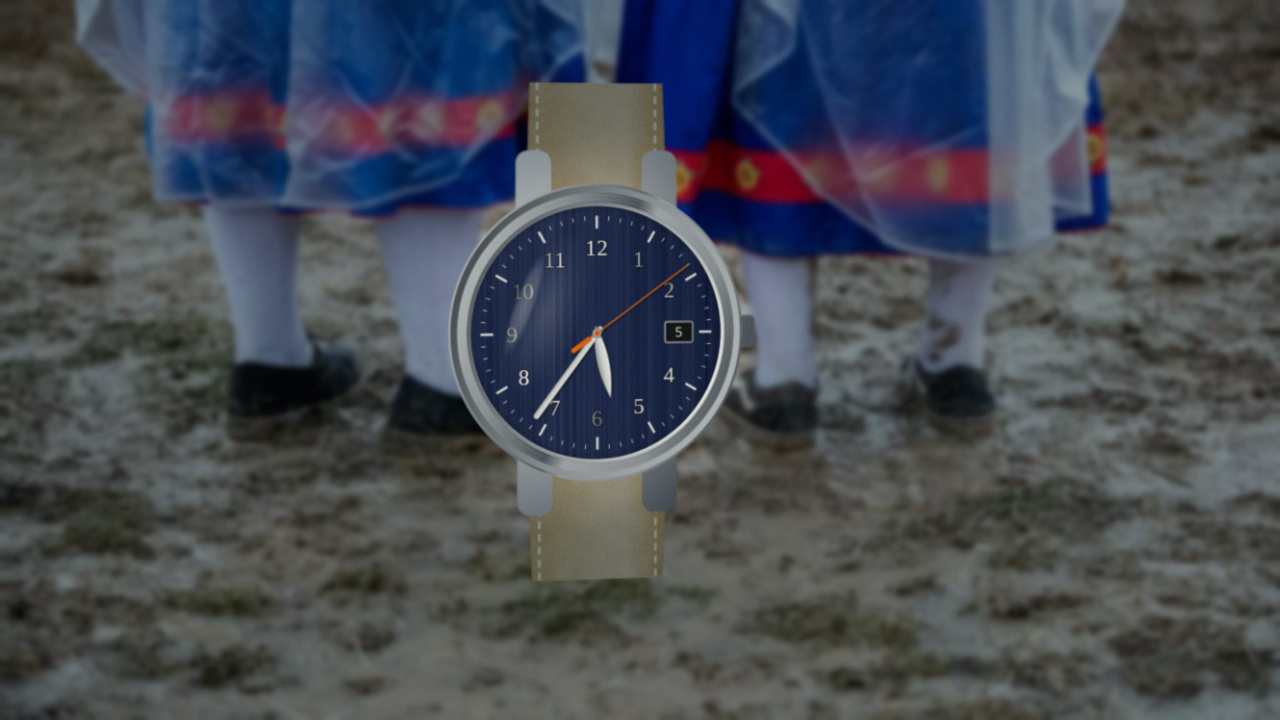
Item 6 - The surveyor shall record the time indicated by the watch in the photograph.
5:36:09
